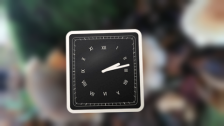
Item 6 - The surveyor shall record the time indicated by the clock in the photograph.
2:13
